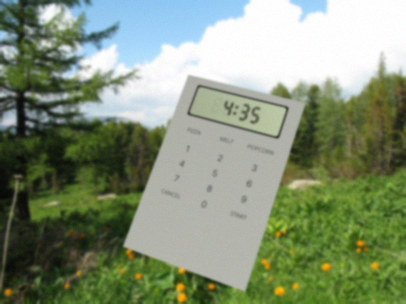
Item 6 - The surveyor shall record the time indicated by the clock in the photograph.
4:35
